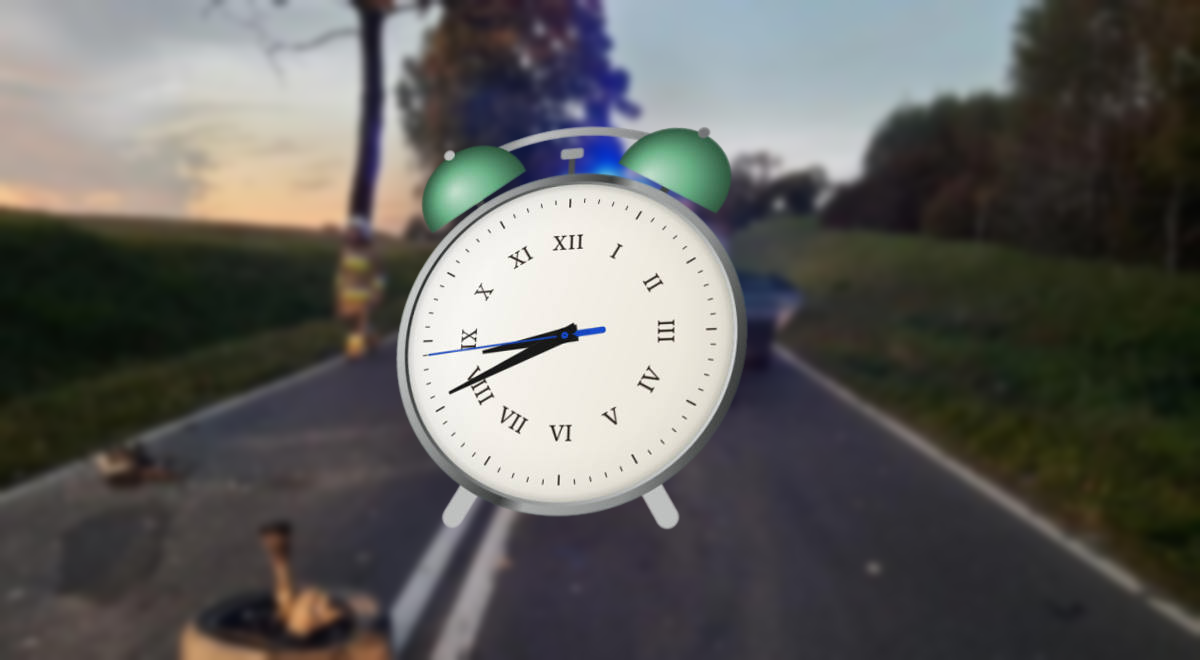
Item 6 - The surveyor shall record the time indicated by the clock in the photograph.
8:40:44
